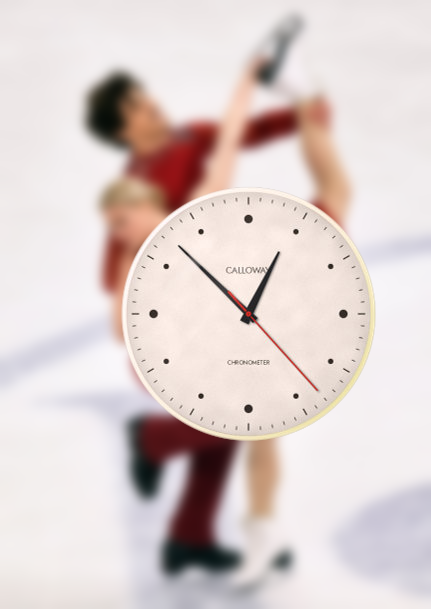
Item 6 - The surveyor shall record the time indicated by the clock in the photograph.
12:52:23
